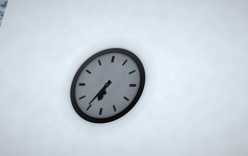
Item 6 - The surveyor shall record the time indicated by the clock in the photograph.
6:36
